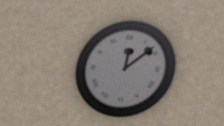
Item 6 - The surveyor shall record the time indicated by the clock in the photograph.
12:08
